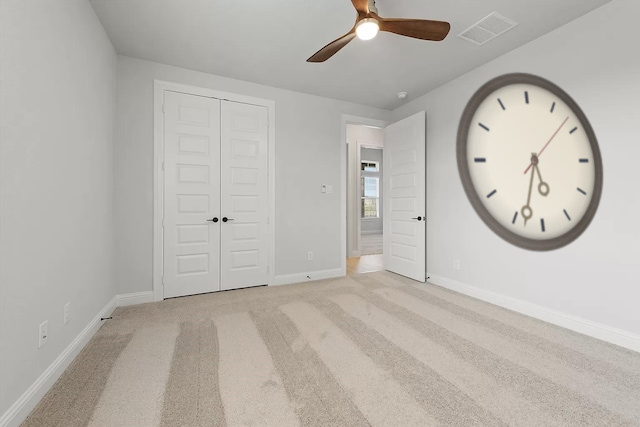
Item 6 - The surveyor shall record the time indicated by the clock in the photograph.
5:33:08
